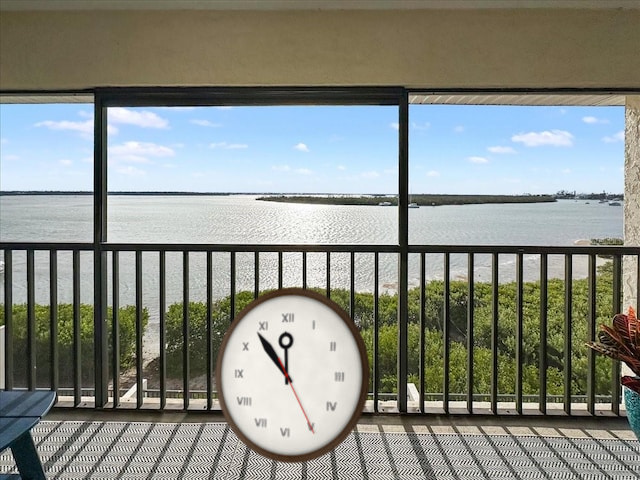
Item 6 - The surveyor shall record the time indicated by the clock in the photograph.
11:53:25
